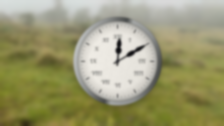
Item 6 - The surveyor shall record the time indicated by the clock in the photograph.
12:10
